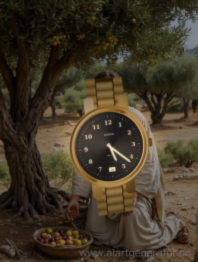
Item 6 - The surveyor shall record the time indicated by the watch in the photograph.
5:22
